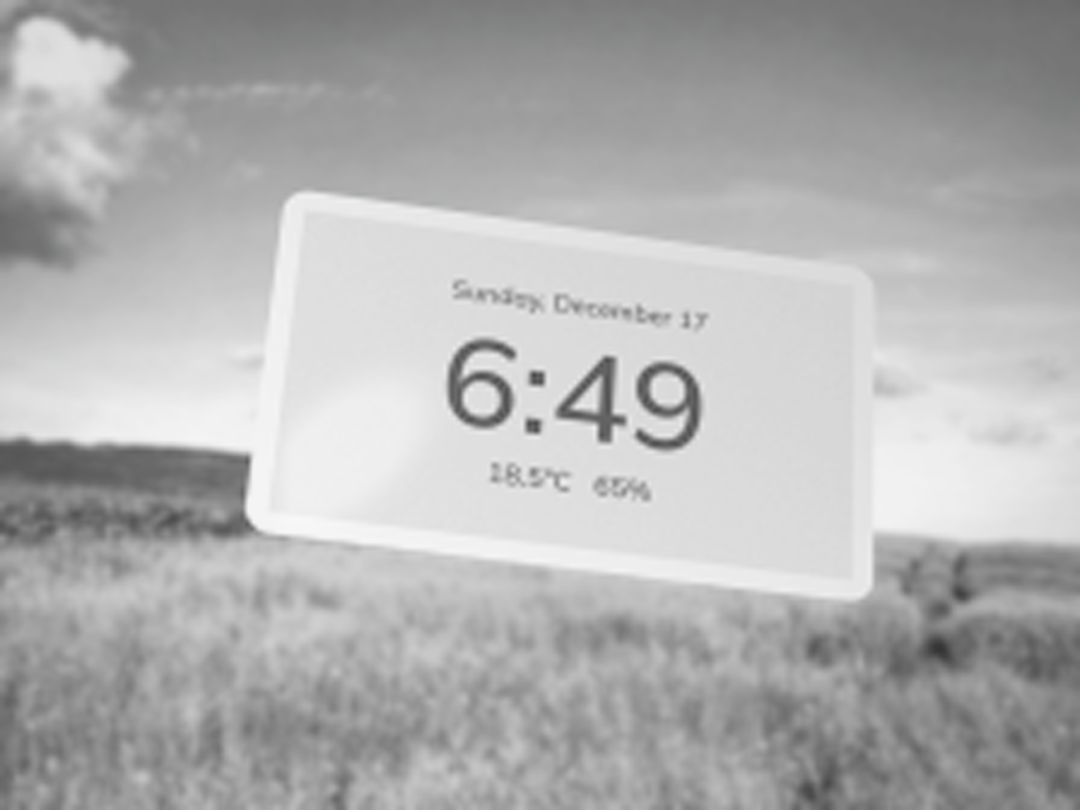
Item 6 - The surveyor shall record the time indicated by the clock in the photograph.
6:49
